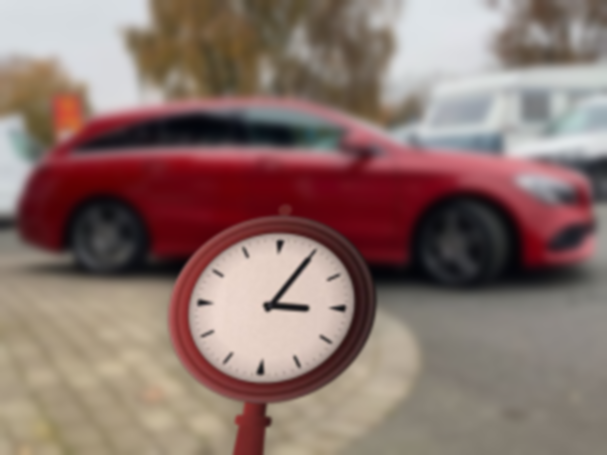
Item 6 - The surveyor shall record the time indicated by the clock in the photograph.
3:05
